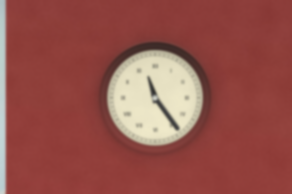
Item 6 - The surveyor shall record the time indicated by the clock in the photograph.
11:24
